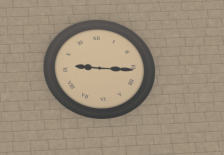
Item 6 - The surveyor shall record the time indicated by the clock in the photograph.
9:16
